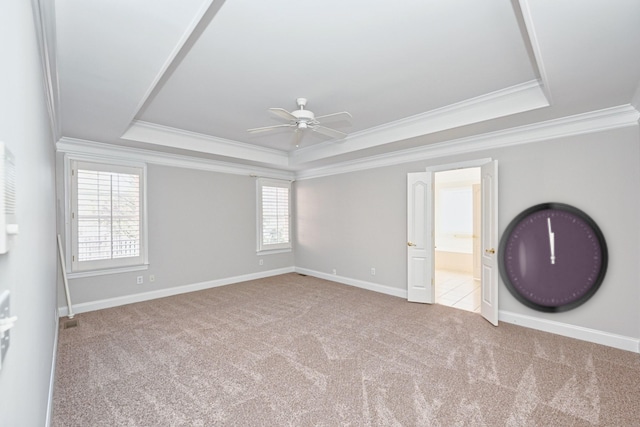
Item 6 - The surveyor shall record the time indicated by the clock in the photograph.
11:59
